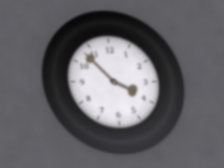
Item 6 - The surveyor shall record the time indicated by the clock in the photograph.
3:53
